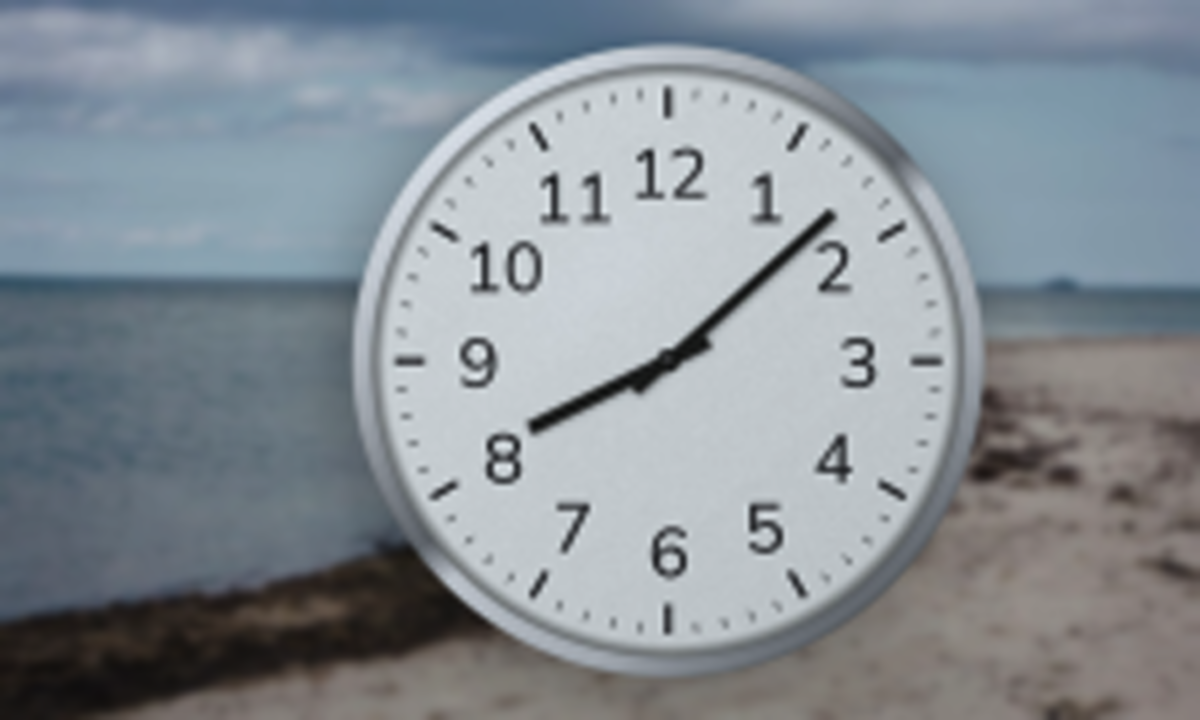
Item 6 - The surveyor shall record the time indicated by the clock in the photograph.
8:08
